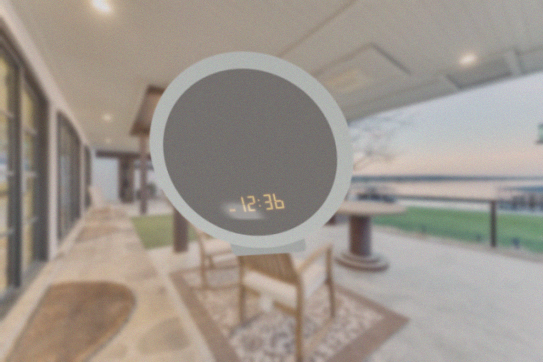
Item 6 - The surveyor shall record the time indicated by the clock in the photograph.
12:36
